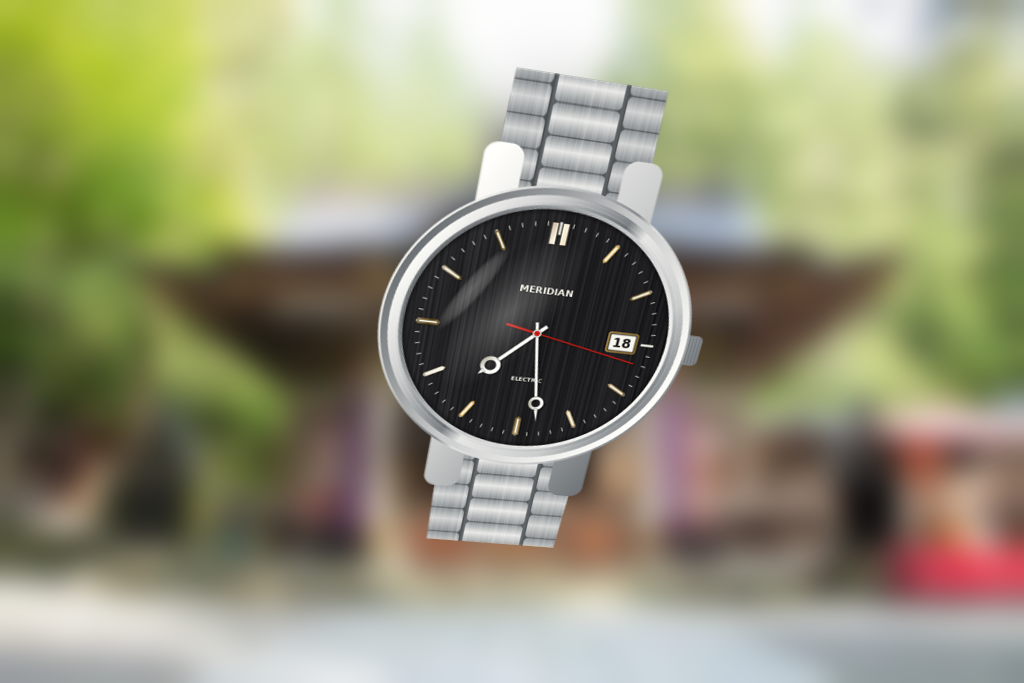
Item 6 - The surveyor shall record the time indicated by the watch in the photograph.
7:28:17
